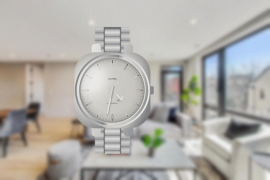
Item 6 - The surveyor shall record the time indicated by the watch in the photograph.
4:32
